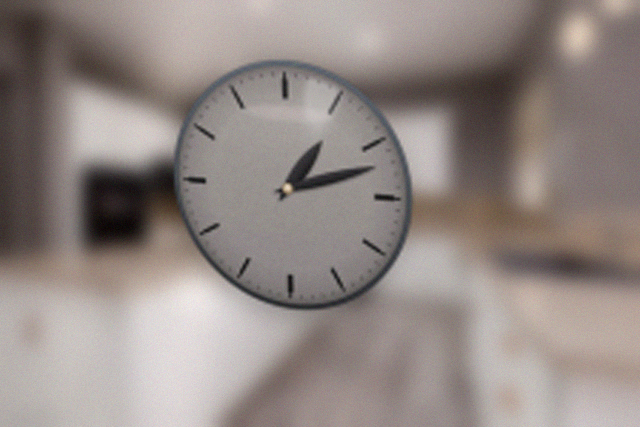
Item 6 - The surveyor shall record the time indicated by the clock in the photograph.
1:12
